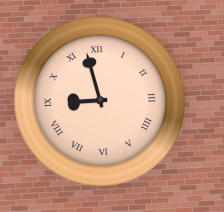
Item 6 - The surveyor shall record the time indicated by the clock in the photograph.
8:58
